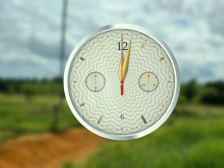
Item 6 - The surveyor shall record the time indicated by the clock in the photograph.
12:02
